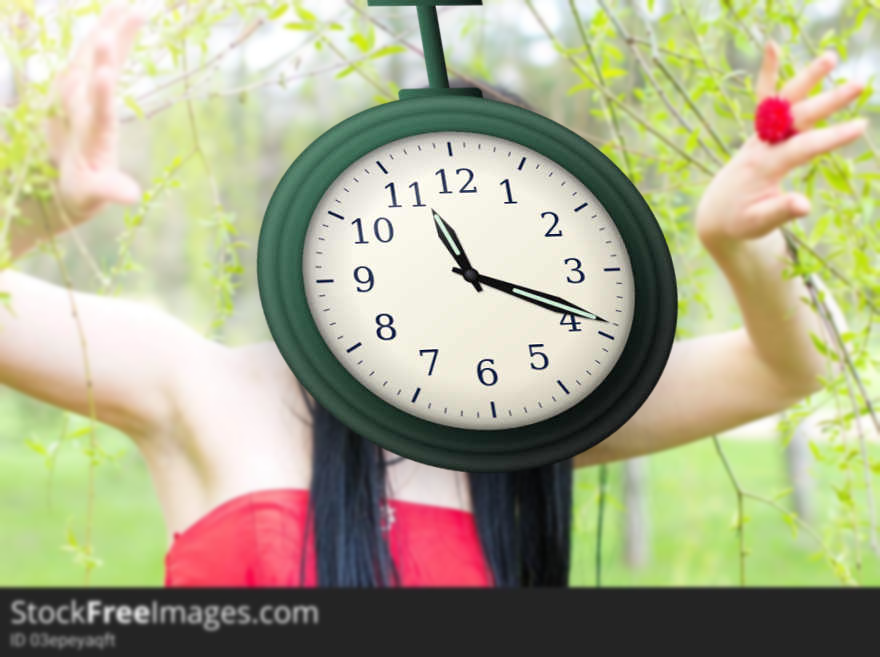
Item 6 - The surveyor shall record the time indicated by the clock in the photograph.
11:19
